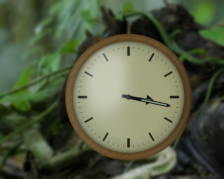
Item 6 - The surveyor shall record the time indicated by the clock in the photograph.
3:17
